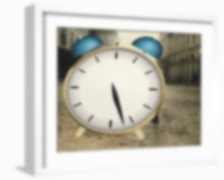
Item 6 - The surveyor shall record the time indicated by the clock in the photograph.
5:27
